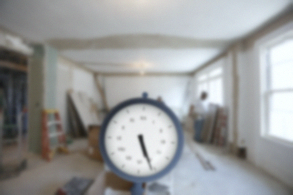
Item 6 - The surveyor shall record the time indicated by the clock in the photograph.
5:26
